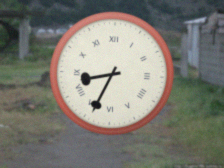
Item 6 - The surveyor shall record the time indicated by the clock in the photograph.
8:34
